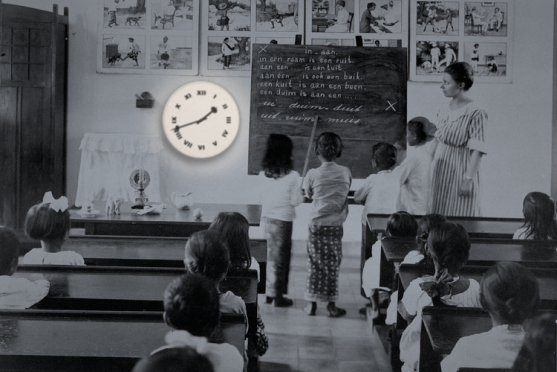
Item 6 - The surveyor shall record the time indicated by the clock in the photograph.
1:42
